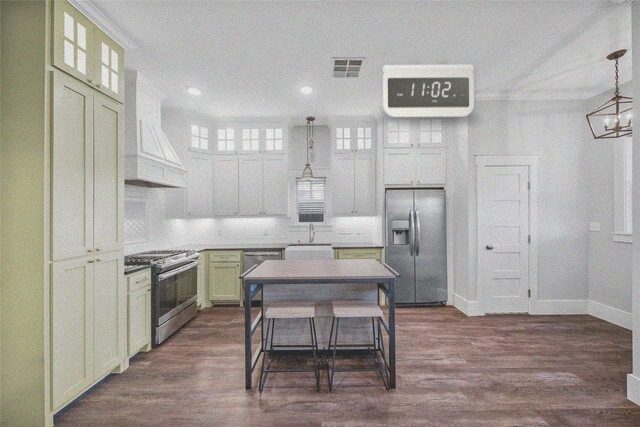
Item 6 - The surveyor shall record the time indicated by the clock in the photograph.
11:02
